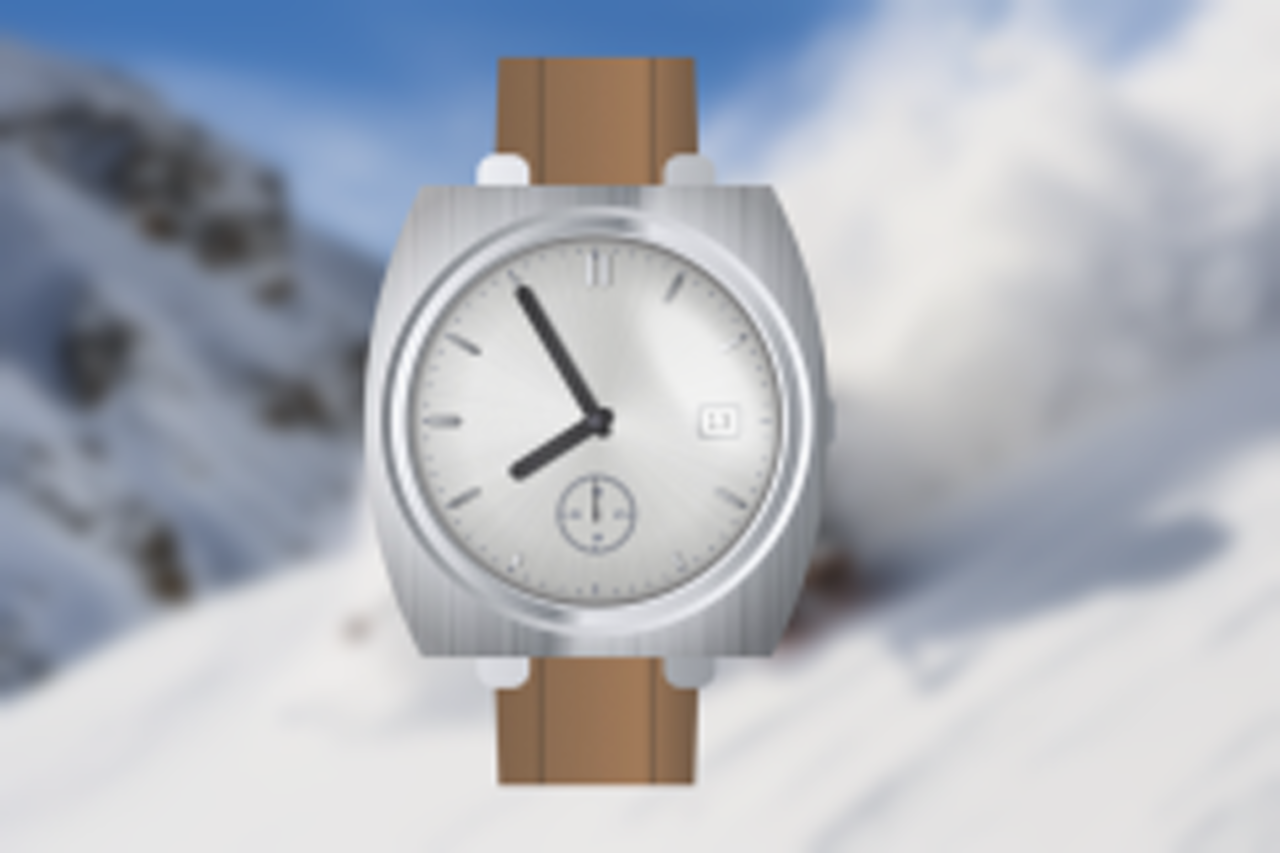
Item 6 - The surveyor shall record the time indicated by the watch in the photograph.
7:55
